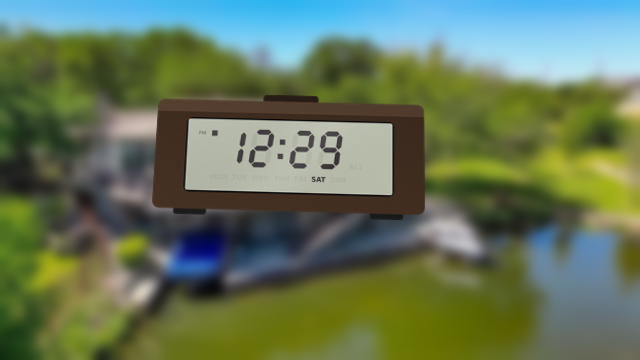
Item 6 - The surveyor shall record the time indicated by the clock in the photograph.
12:29
